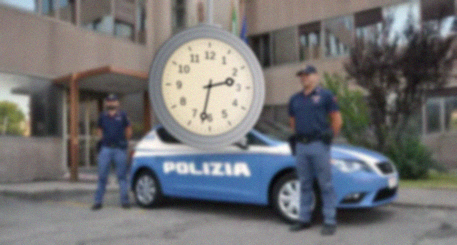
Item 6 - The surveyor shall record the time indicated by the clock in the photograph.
2:32
